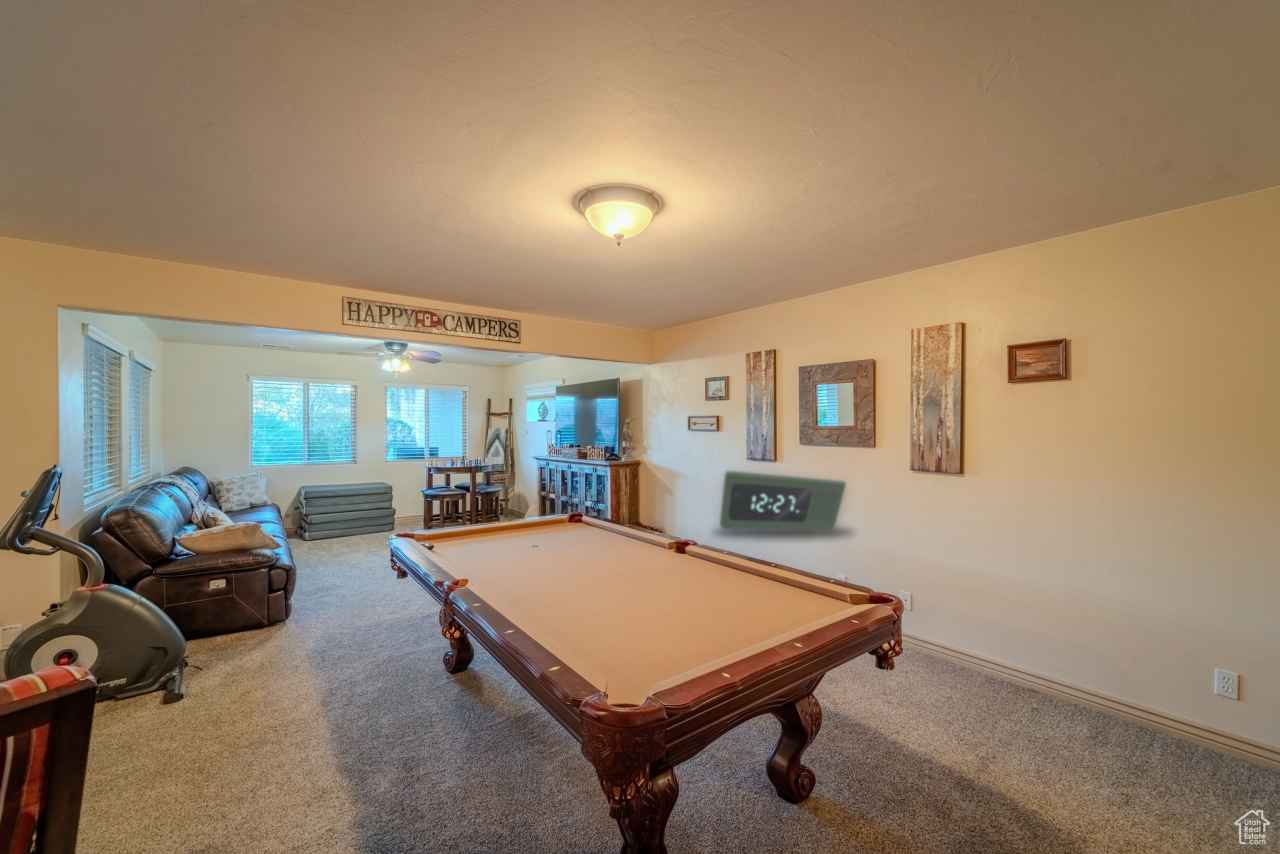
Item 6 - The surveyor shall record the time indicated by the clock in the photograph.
12:27
